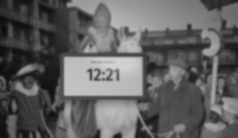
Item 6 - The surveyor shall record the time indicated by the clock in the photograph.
12:21
